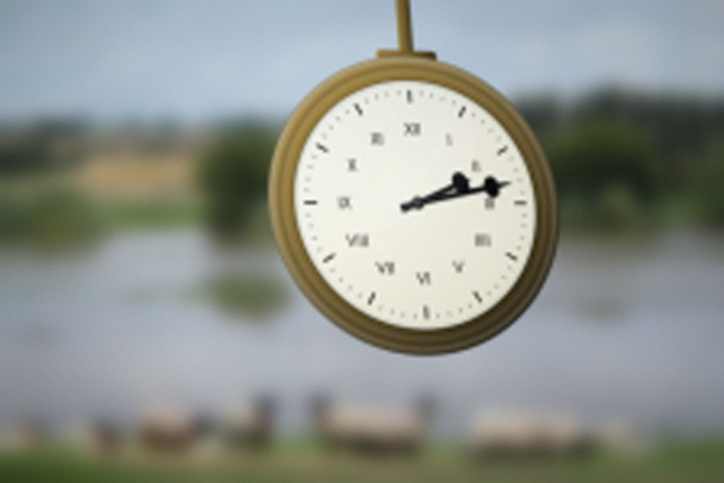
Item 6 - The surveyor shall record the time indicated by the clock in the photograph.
2:13
